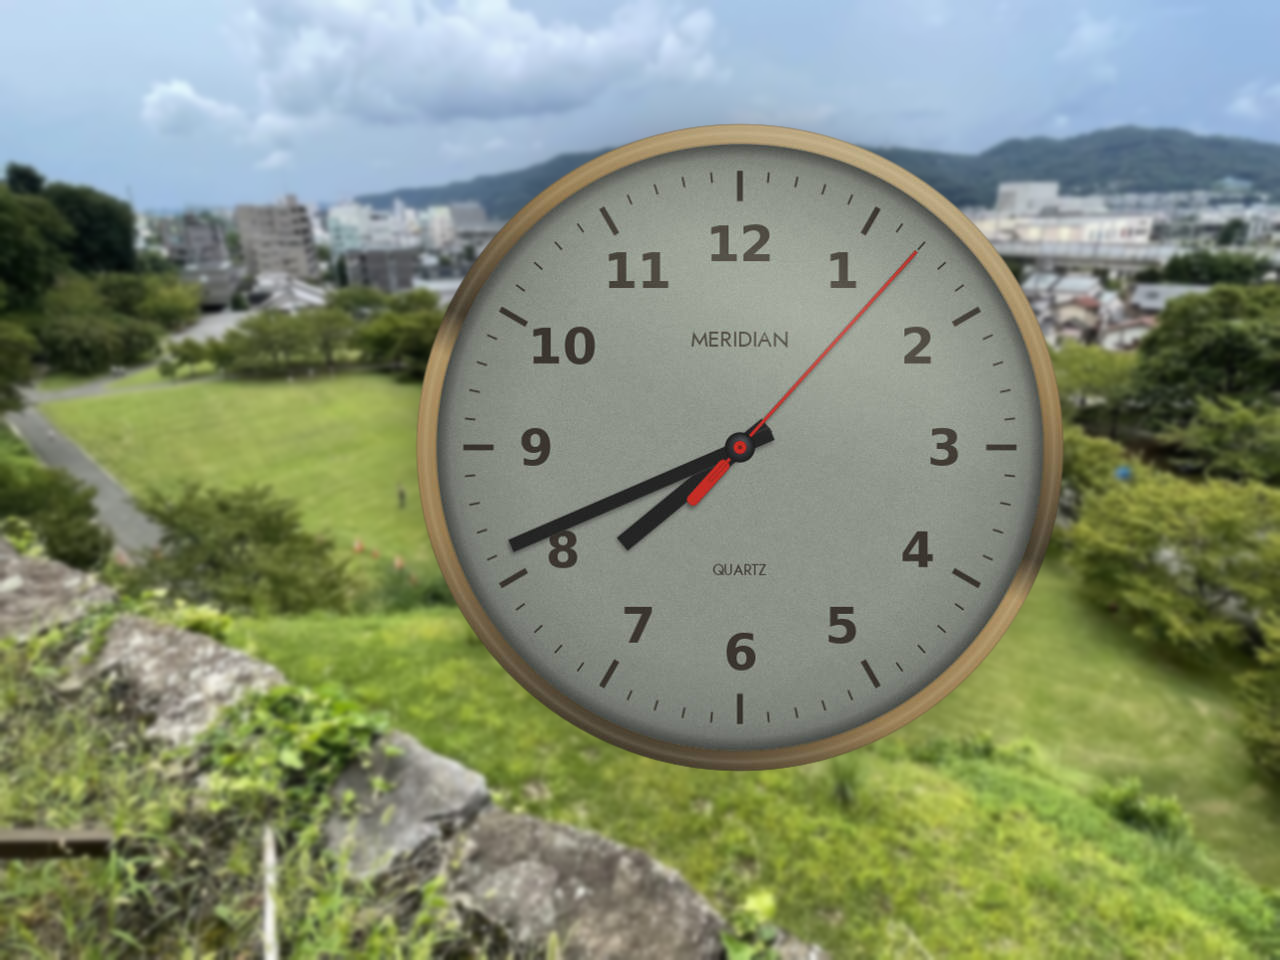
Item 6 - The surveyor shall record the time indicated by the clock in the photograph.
7:41:07
